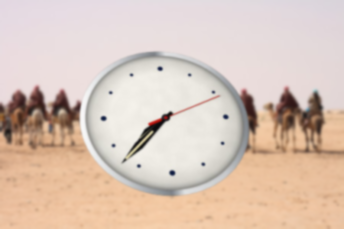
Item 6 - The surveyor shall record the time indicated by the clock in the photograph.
7:37:11
